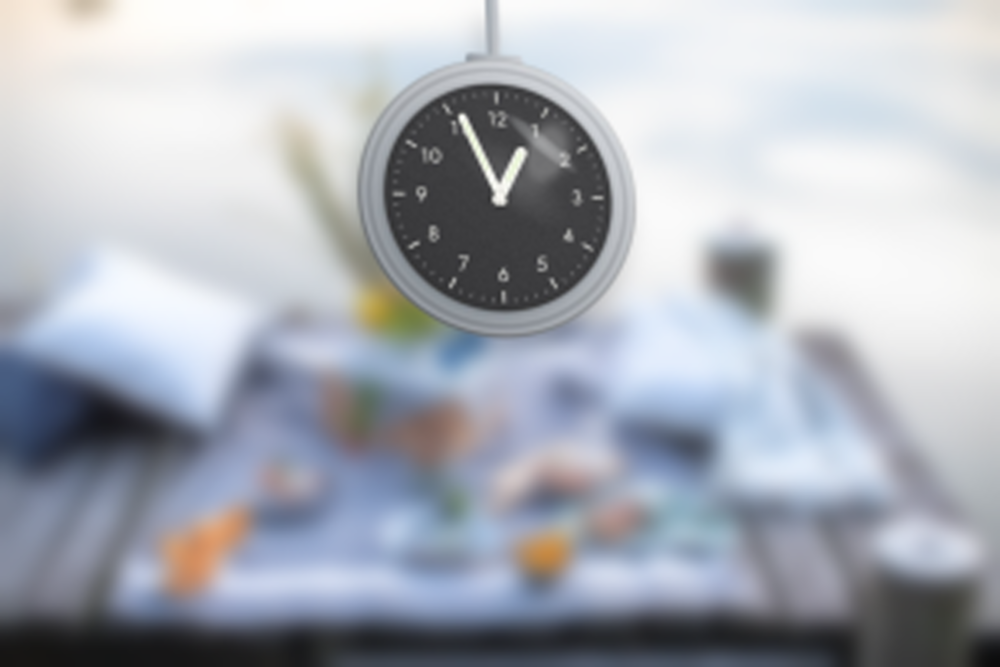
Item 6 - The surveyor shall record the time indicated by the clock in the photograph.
12:56
